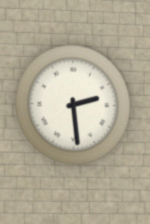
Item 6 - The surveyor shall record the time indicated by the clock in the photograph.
2:29
